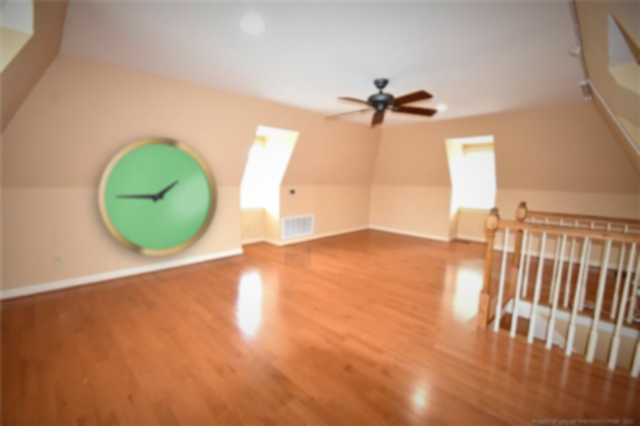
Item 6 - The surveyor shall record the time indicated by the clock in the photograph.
1:45
